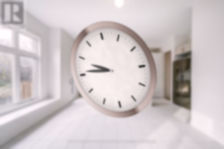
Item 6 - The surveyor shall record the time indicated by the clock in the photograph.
9:46
